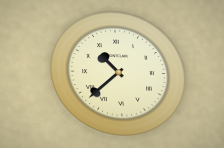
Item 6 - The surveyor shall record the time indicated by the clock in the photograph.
10:38
